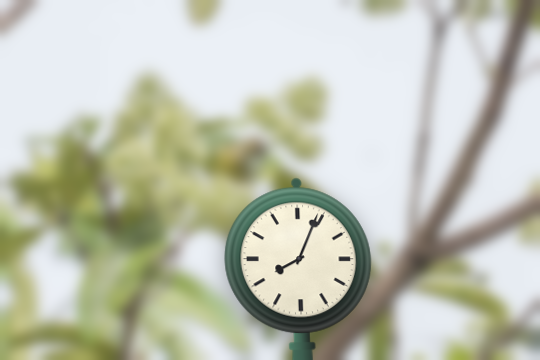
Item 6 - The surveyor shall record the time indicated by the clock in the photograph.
8:04
